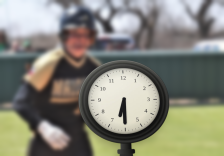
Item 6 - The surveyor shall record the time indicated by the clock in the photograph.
6:30
